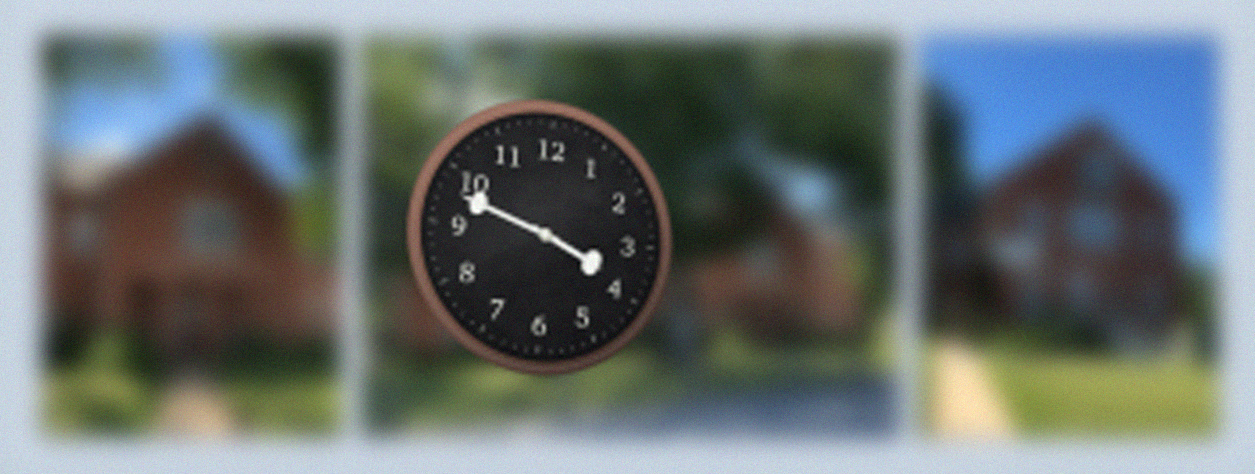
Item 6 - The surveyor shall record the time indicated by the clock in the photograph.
3:48
